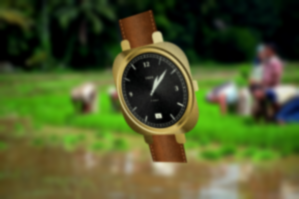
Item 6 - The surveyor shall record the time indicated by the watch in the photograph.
1:08
